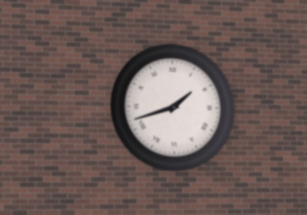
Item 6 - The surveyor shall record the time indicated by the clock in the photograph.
1:42
